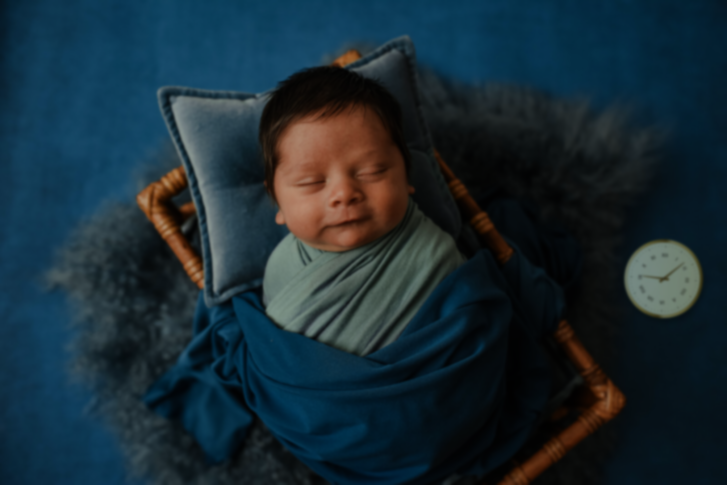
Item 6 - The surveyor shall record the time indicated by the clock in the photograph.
9:08
